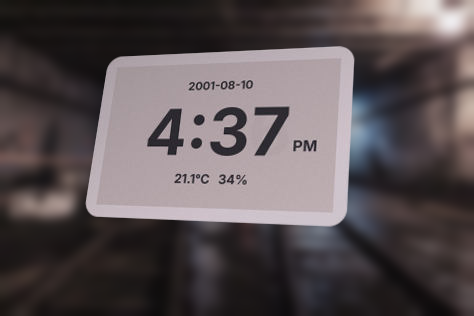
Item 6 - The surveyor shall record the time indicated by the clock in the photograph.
4:37
